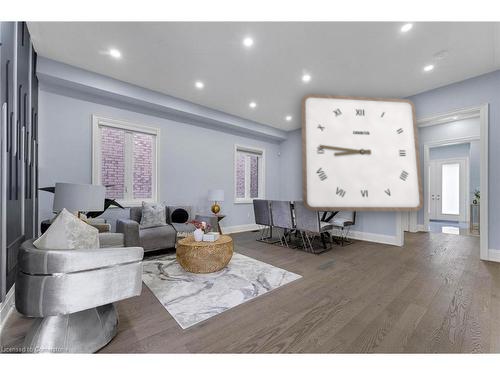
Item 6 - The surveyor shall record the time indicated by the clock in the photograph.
8:46
